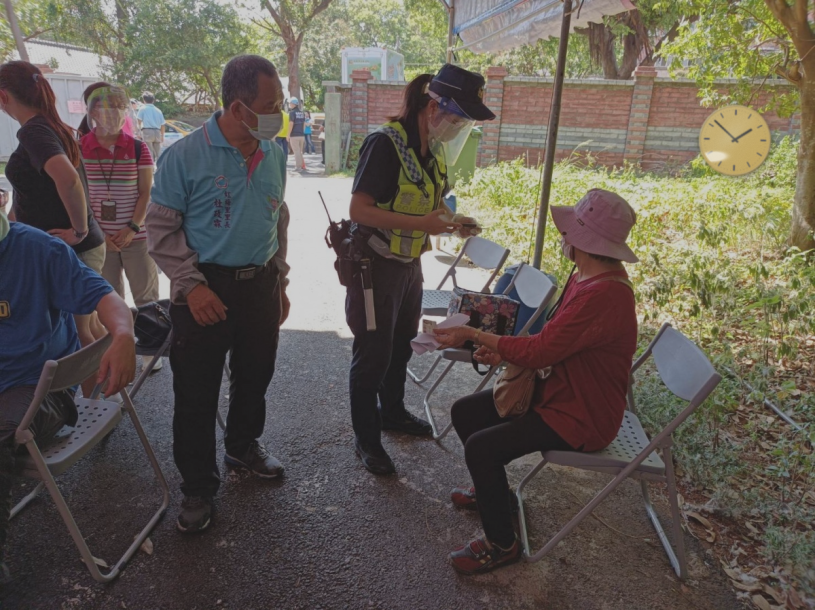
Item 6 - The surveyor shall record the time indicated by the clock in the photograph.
1:52
